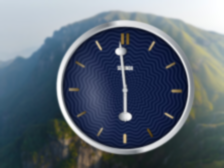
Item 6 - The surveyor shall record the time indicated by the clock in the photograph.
5:59
